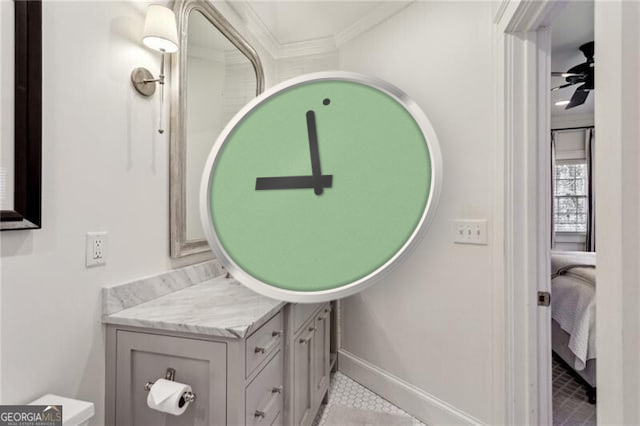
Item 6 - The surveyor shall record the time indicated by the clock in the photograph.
8:58
